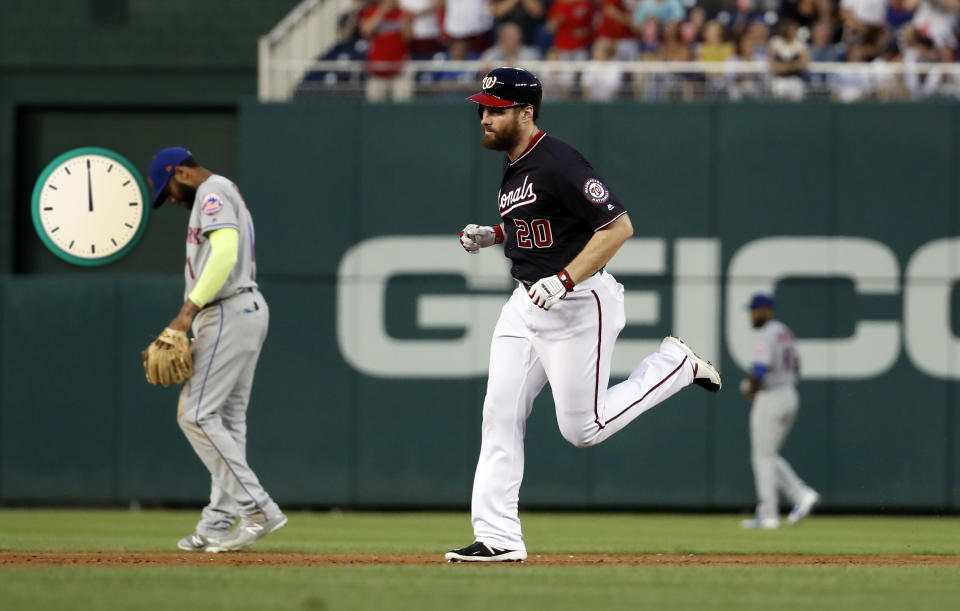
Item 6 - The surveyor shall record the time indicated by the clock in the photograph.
12:00
